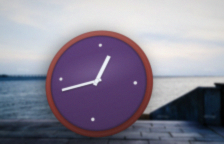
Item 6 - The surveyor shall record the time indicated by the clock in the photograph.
12:42
